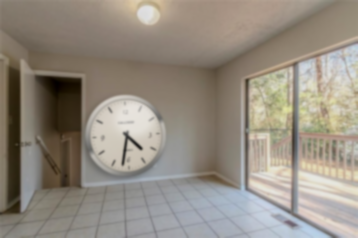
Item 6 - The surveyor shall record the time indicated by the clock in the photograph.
4:32
